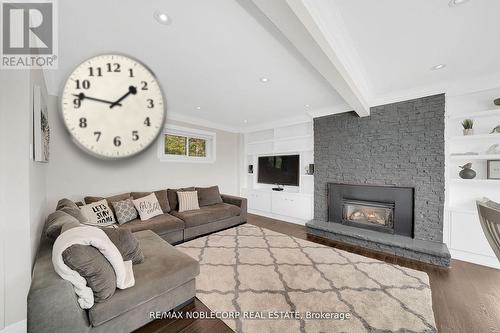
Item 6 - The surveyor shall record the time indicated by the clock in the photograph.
1:47
